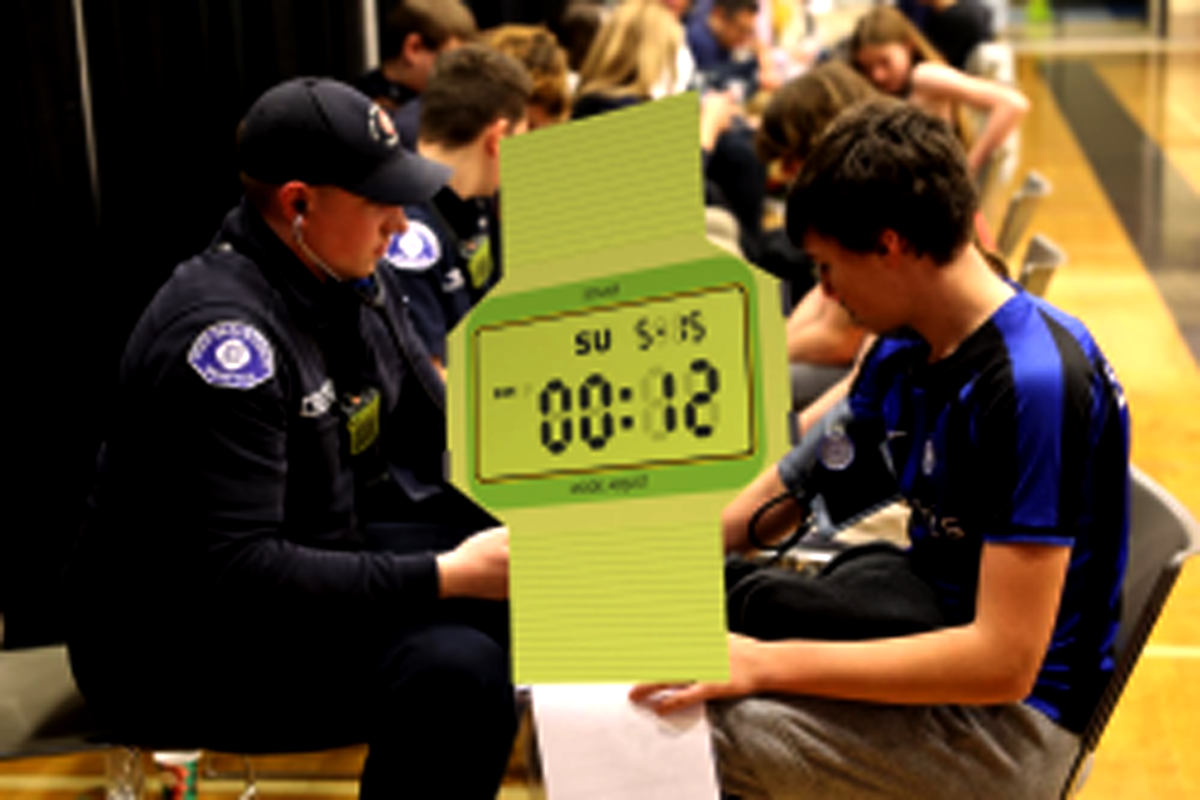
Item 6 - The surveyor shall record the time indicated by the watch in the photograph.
0:12
